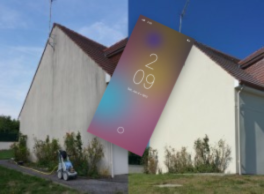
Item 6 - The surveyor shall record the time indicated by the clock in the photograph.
2:09
